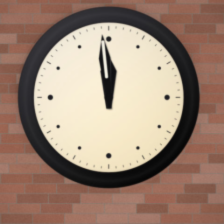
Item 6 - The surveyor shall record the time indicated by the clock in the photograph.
11:59
